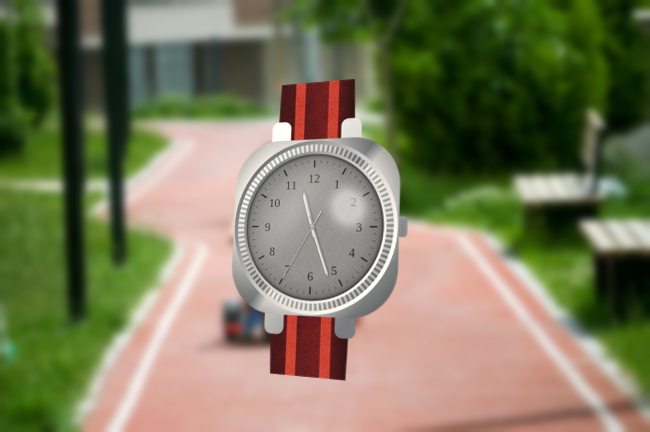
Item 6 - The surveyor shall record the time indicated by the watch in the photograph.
11:26:35
